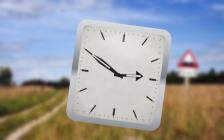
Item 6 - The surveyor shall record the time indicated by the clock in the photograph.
2:50
